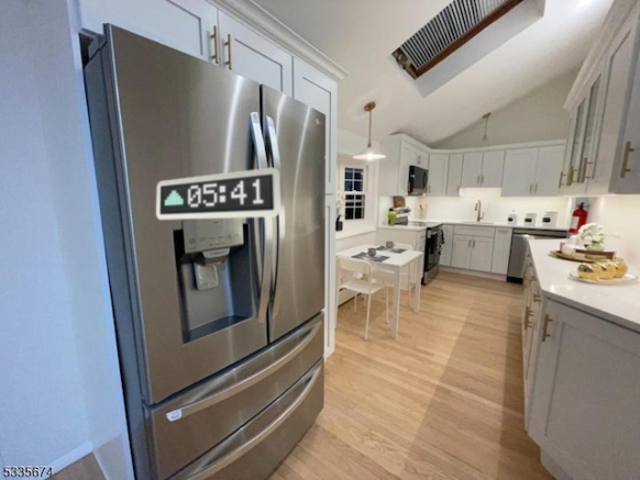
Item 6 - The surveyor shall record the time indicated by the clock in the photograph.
5:41
